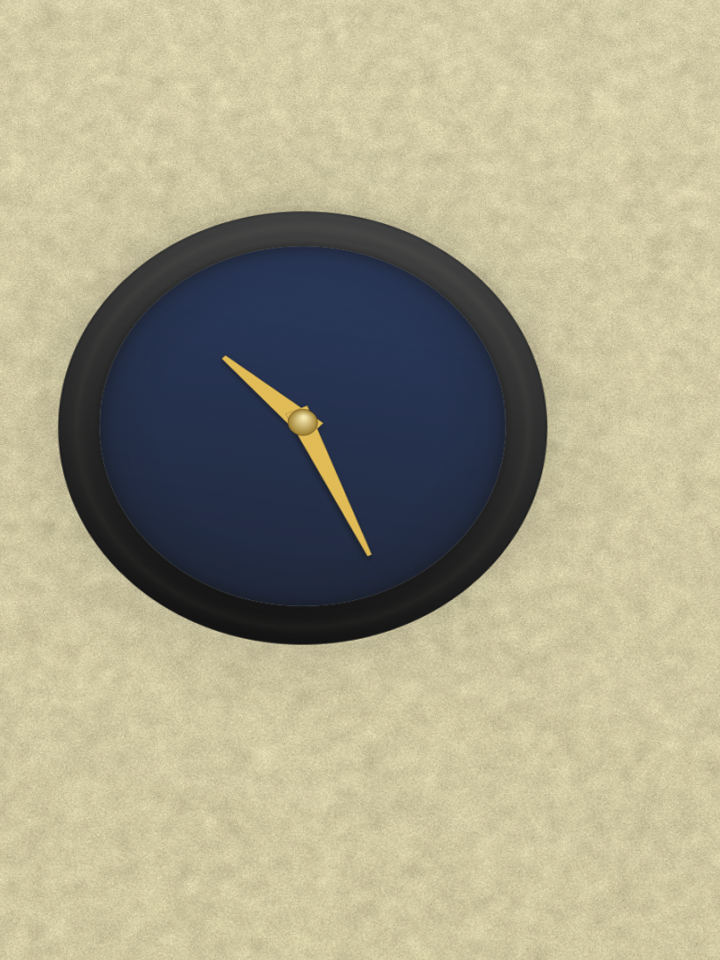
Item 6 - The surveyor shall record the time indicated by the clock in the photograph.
10:26
